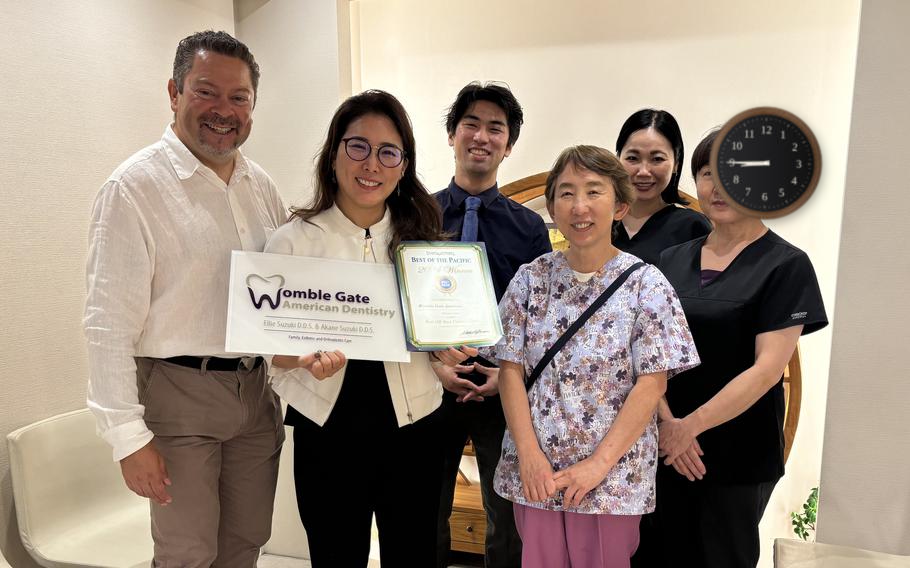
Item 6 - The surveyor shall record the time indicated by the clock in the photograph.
8:45
